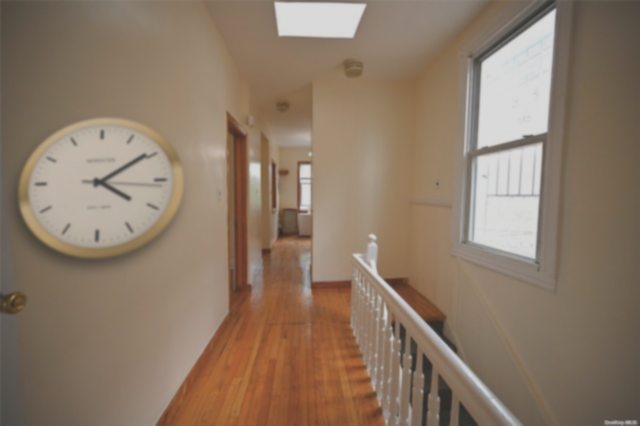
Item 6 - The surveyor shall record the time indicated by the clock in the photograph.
4:09:16
